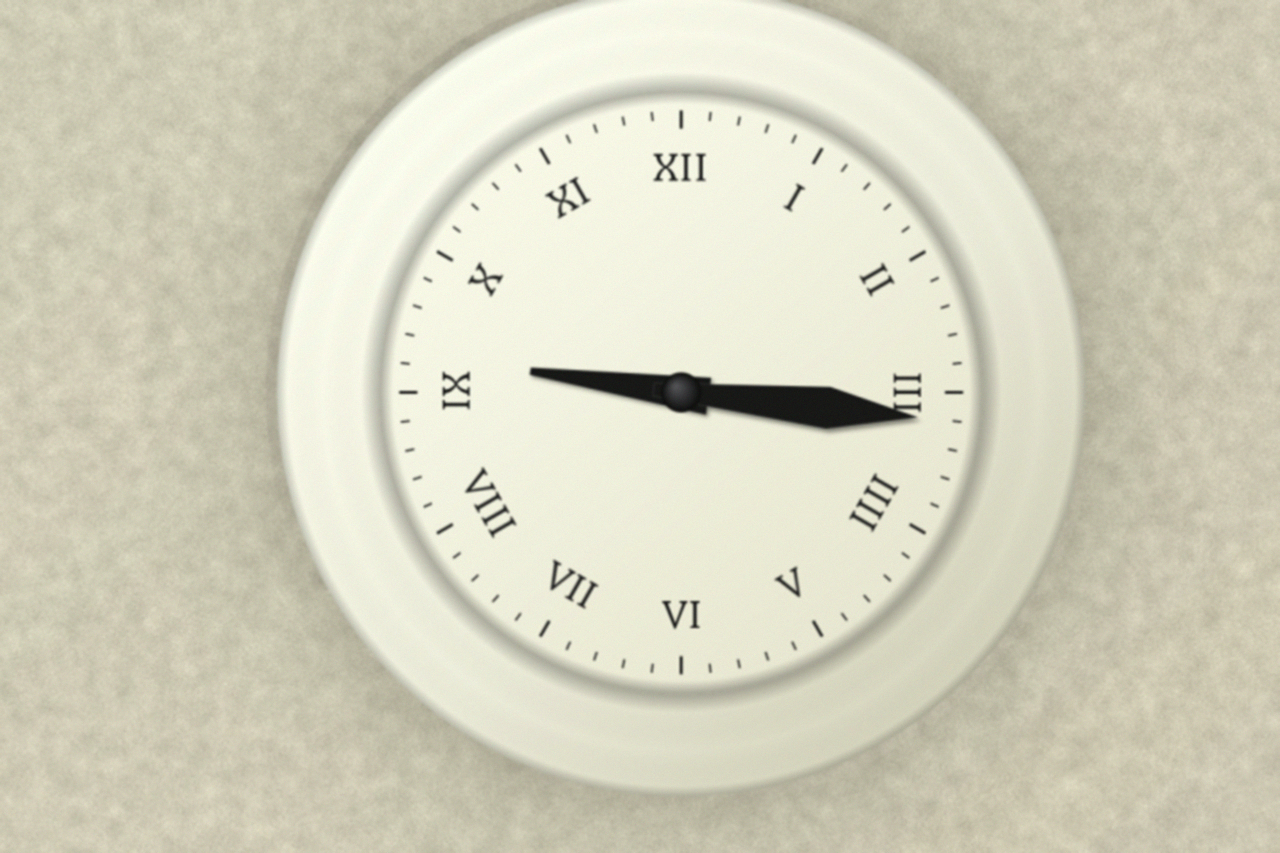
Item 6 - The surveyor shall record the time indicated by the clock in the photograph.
9:16
